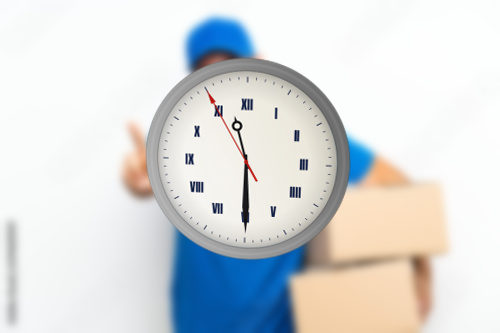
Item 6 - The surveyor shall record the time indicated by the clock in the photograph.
11:29:55
